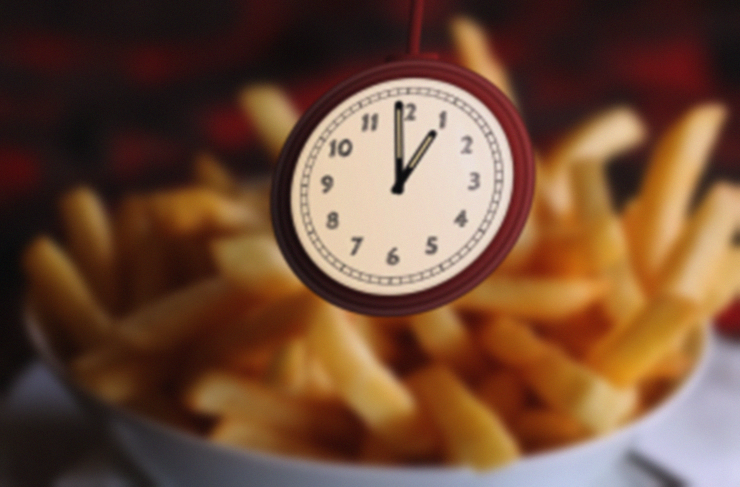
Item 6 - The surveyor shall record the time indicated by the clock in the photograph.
12:59
